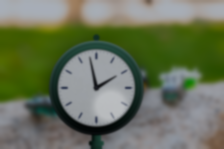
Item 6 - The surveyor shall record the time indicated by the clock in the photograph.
1:58
